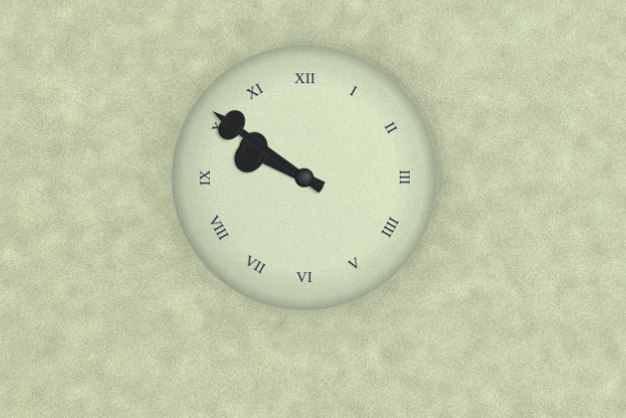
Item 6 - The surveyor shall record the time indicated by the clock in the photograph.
9:51
